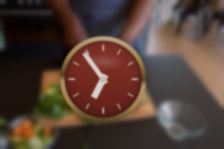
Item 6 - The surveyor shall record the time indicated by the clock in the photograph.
6:54
